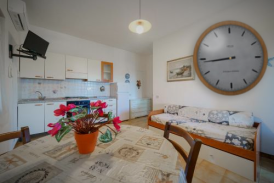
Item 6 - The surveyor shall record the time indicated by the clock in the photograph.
8:44
